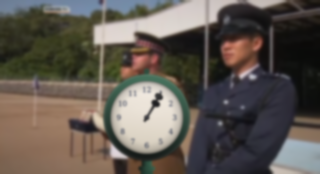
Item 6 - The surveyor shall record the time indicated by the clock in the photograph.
1:05
